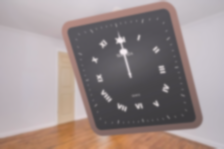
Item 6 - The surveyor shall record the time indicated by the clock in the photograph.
12:00
